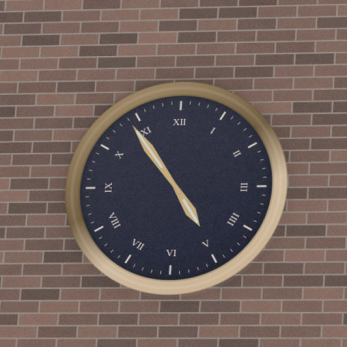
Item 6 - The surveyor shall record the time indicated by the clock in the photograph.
4:54
